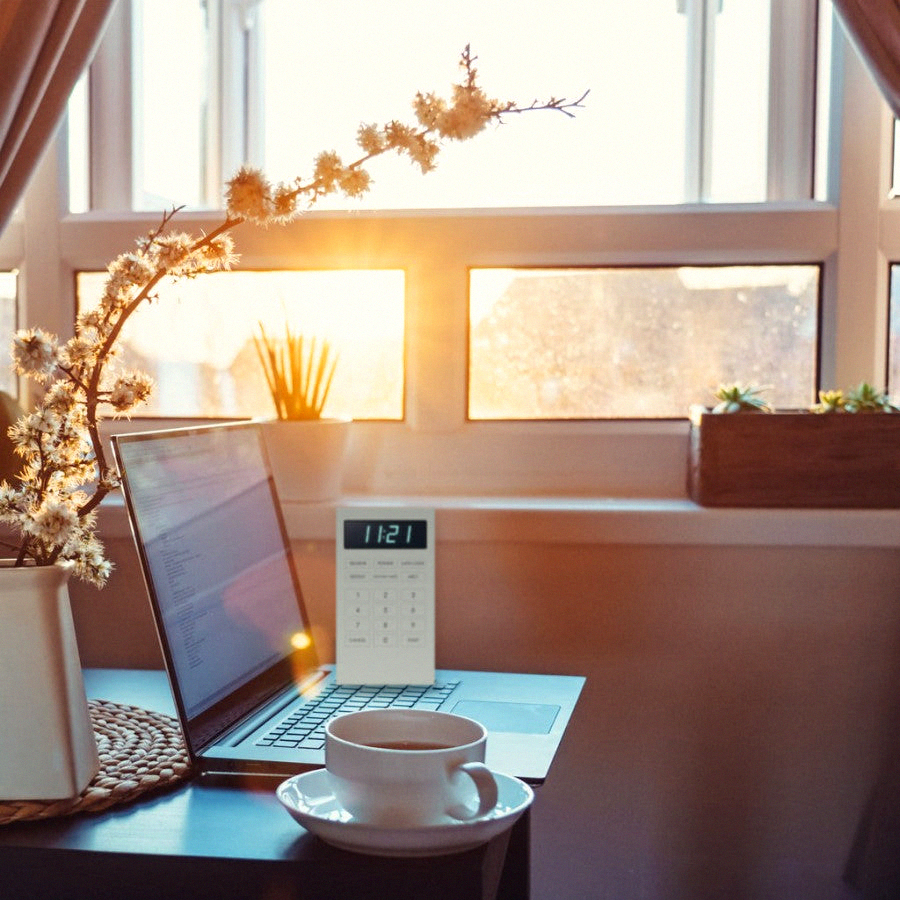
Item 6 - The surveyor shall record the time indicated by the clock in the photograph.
11:21
